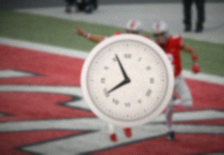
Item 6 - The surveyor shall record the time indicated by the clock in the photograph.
7:56
